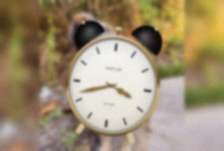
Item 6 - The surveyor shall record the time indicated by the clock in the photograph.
3:42
